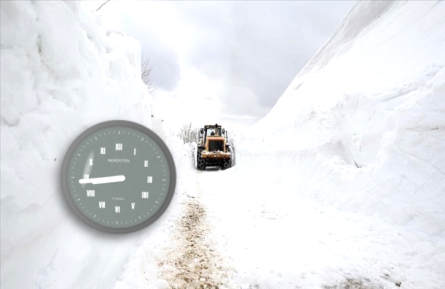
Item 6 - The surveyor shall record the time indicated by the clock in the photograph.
8:44
